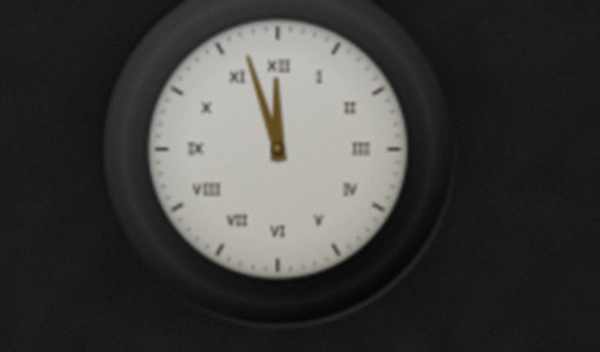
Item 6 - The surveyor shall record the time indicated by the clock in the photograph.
11:57
